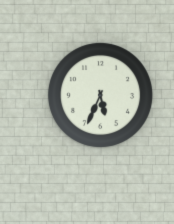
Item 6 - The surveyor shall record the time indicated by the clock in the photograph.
5:34
